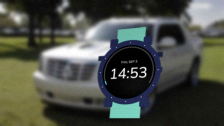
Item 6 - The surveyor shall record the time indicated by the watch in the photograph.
14:53
